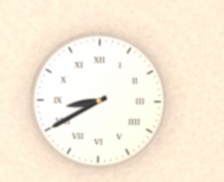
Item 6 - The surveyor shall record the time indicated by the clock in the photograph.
8:40
